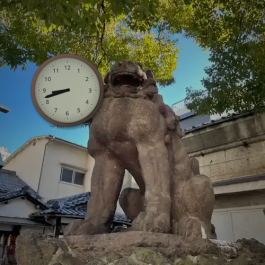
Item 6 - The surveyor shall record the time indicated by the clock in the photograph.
8:42
